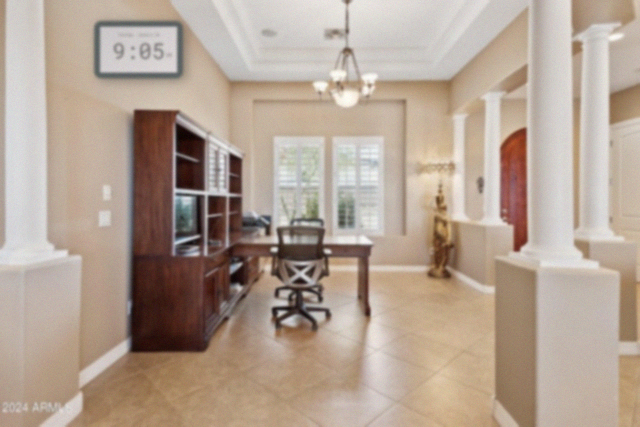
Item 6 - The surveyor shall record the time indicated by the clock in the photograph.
9:05
